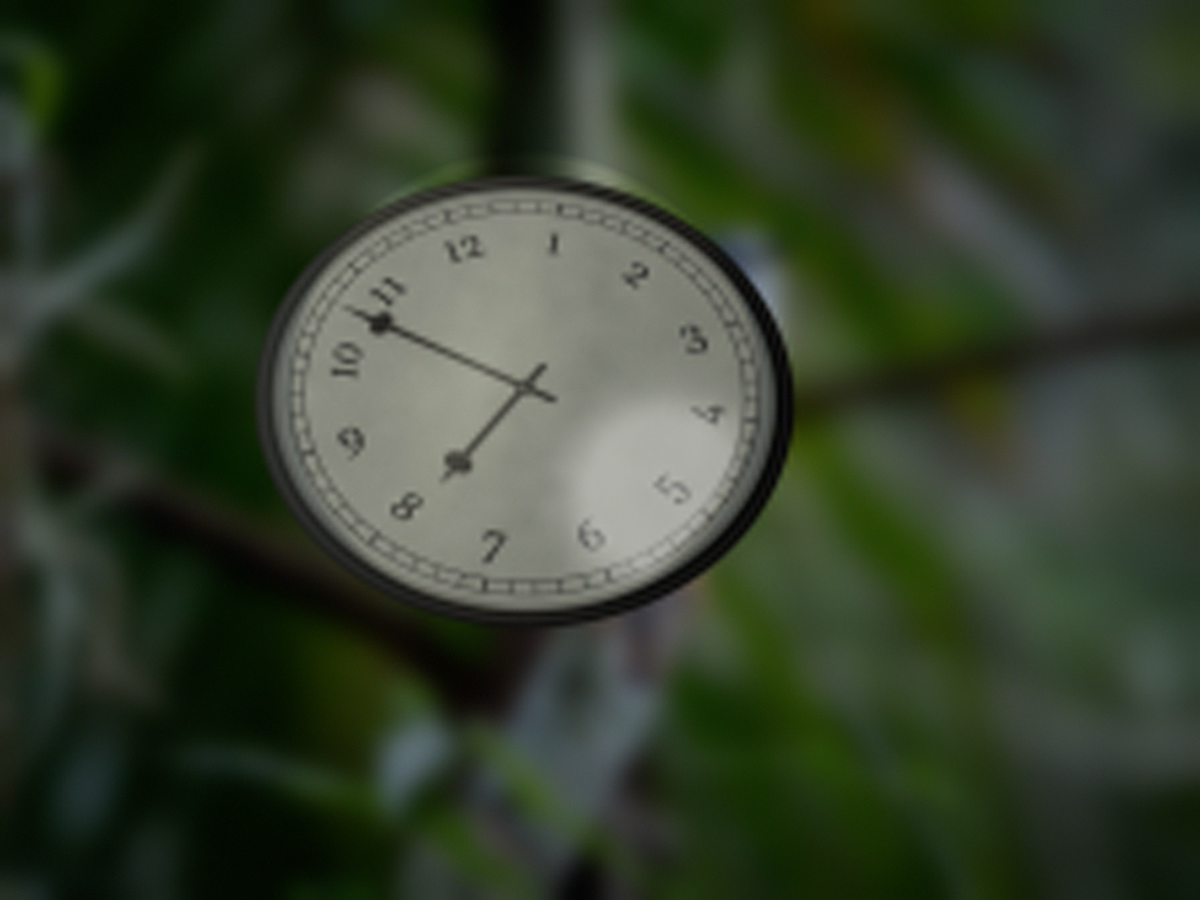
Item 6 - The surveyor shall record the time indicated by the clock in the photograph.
7:53
